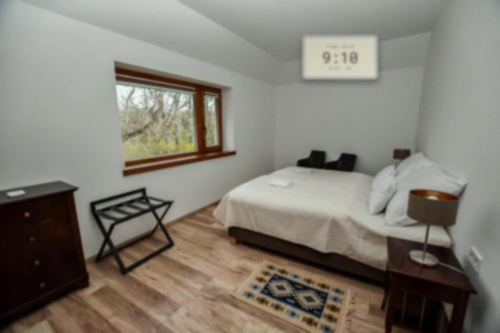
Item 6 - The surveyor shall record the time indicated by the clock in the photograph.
9:10
